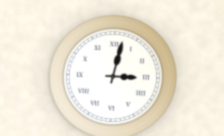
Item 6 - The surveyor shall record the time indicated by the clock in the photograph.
3:02
